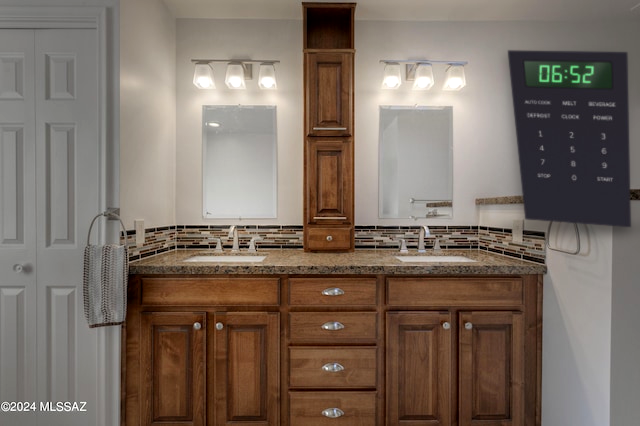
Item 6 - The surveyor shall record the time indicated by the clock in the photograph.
6:52
